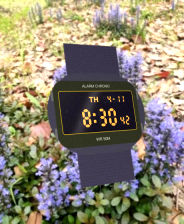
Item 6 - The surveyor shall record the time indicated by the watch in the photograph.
8:30:42
